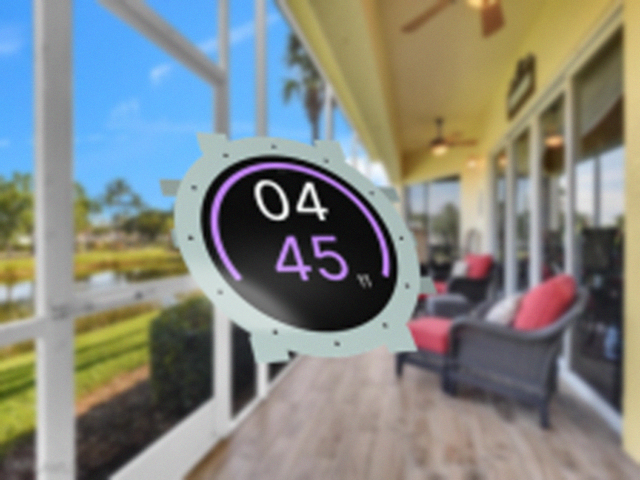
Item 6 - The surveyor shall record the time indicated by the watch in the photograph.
4:45
